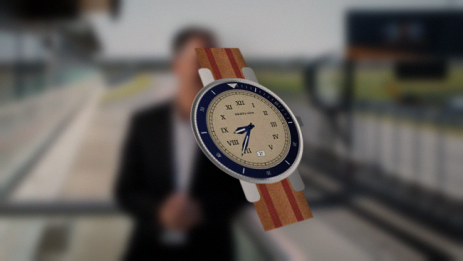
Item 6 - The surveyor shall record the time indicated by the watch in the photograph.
8:36
